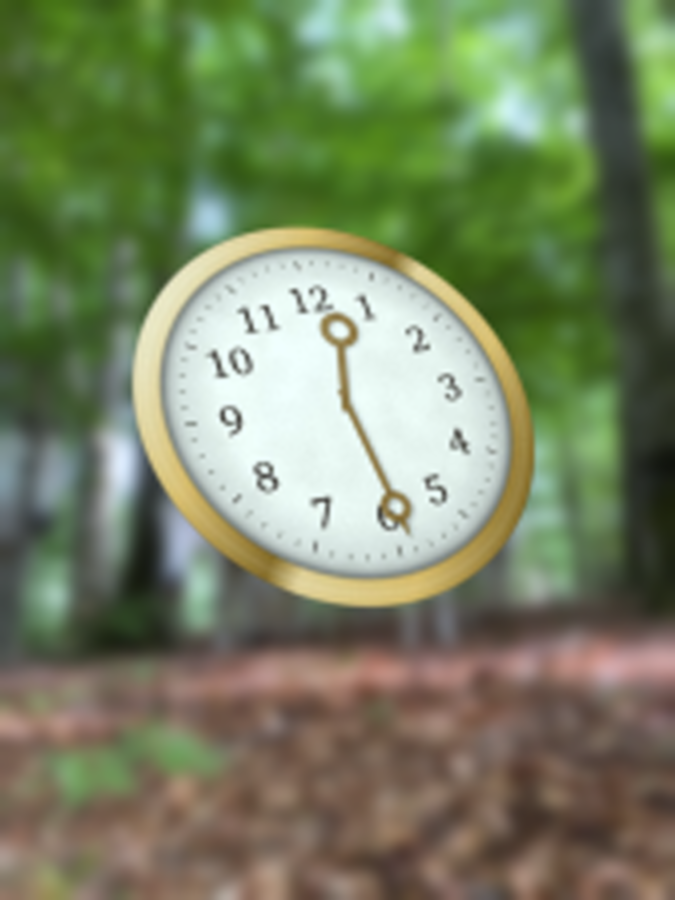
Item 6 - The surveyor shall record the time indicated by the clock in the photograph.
12:29
